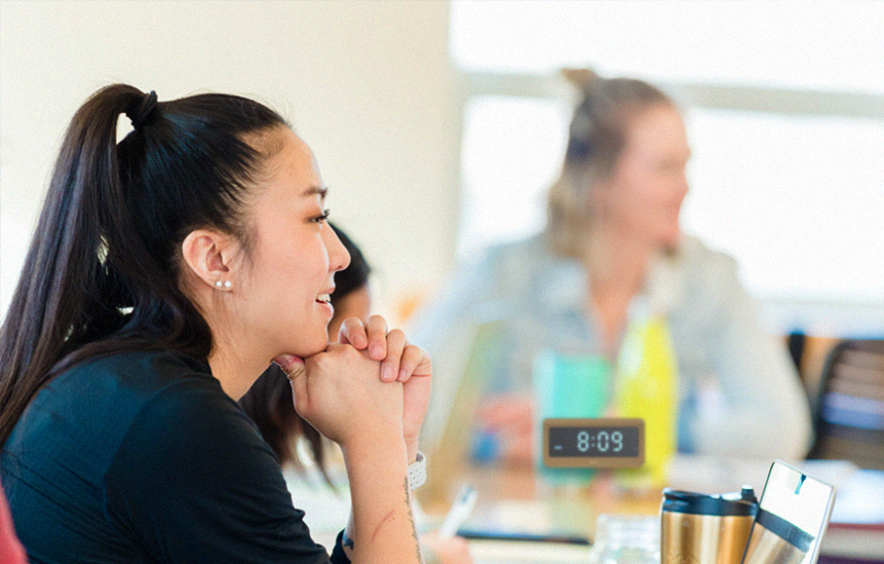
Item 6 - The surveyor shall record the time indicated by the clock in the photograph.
8:09
